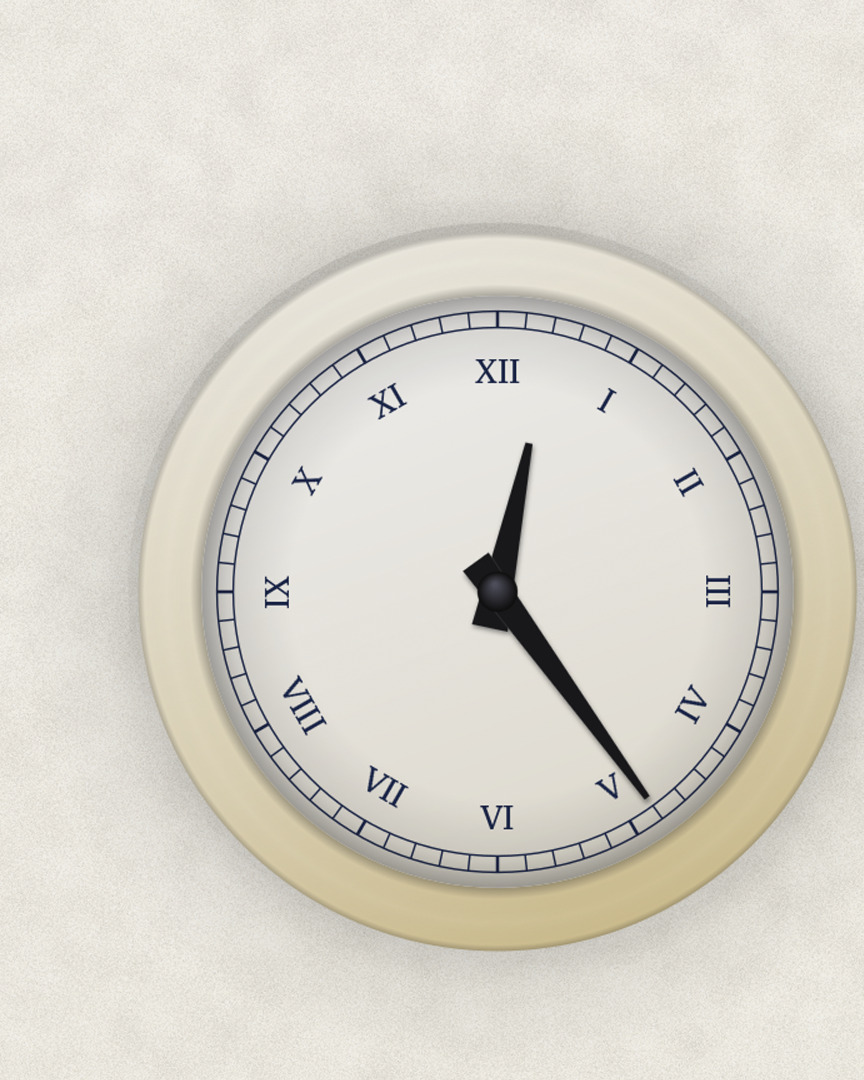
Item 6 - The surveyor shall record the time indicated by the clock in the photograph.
12:24
